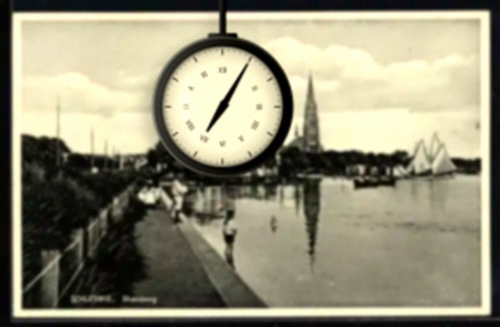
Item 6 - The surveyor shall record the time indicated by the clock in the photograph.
7:05
